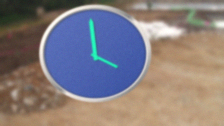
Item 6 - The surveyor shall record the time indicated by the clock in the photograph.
3:59
